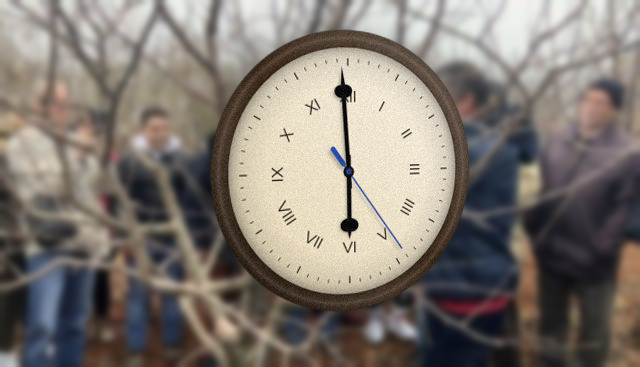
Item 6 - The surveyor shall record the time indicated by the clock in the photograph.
5:59:24
